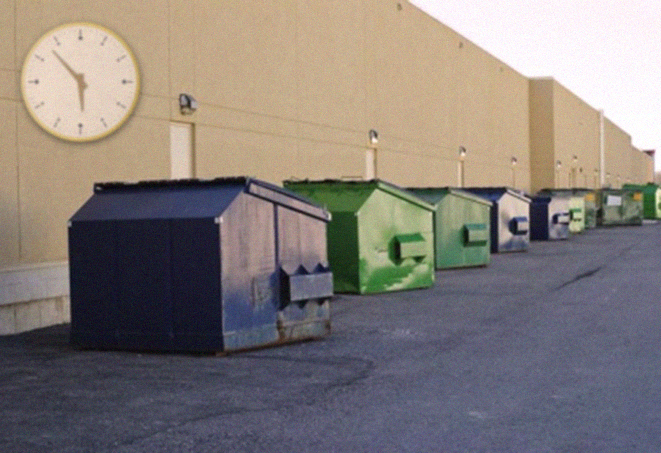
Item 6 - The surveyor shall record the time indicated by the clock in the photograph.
5:53
